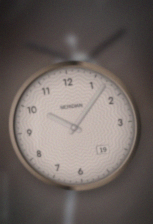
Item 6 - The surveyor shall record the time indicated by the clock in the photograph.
10:07
